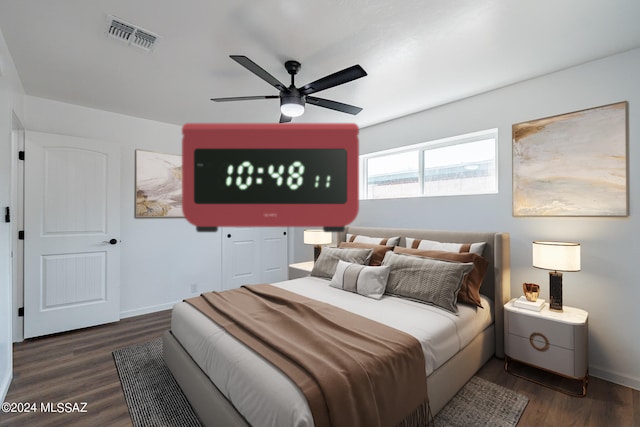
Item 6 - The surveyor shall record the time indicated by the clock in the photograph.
10:48:11
